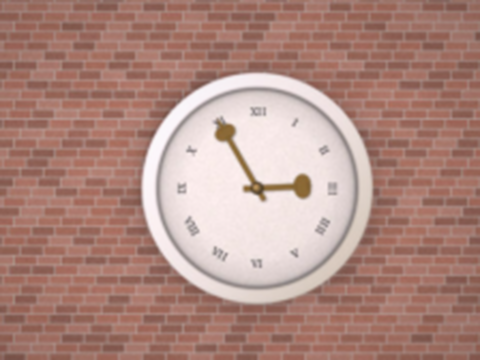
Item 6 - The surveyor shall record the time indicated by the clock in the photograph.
2:55
